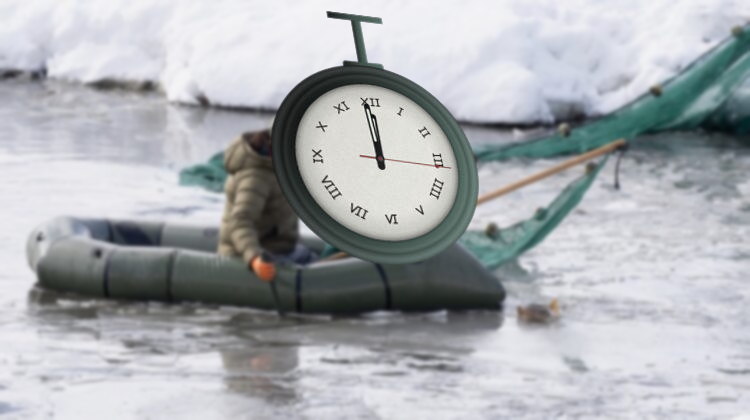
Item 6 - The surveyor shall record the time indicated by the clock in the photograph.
11:59:16
